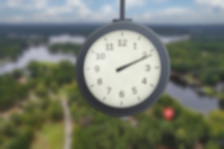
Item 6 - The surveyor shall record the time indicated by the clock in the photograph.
2:11
